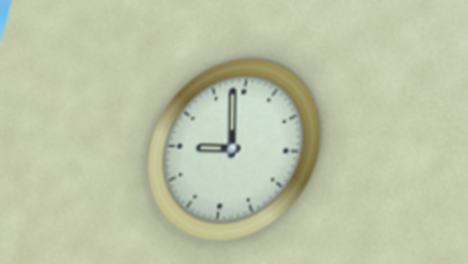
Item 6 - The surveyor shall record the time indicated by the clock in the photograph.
8:58
